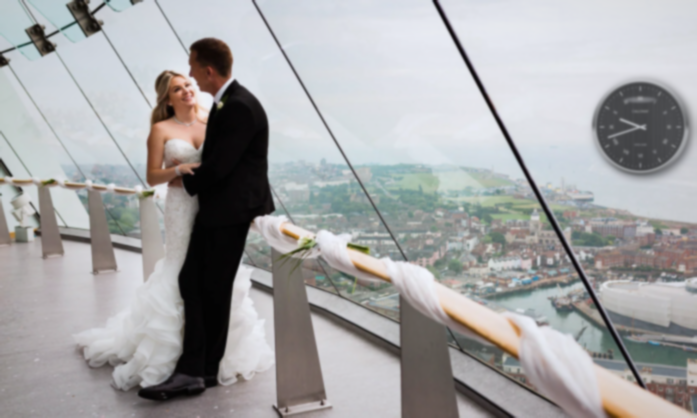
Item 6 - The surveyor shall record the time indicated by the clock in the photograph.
9:42
